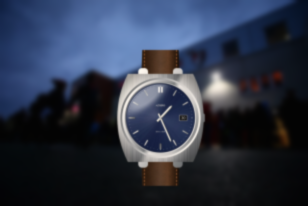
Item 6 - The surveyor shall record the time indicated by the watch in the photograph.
1:26
